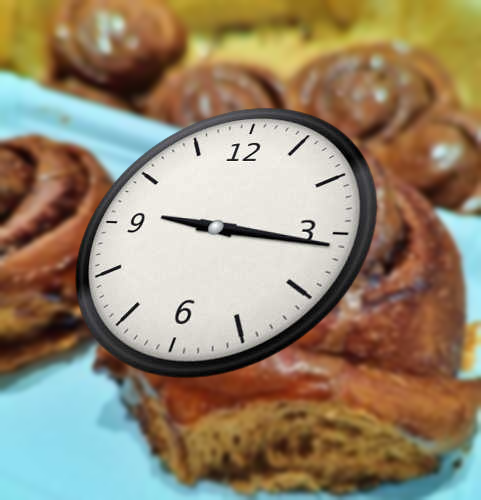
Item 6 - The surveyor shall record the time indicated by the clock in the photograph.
9:16
